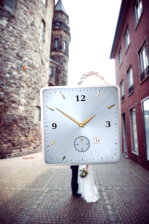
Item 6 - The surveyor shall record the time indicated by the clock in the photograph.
1:51
